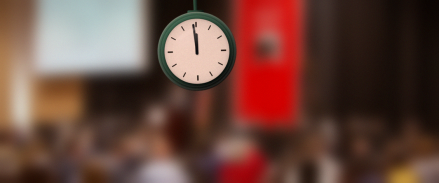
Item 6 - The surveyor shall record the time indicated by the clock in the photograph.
11:59
